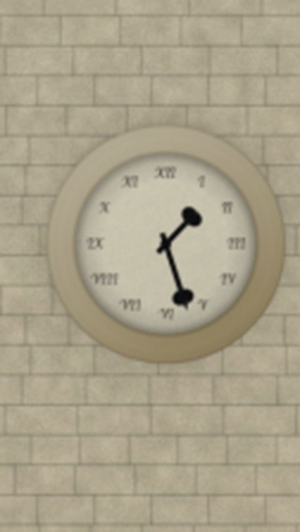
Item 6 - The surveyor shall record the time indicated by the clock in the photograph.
1:27
